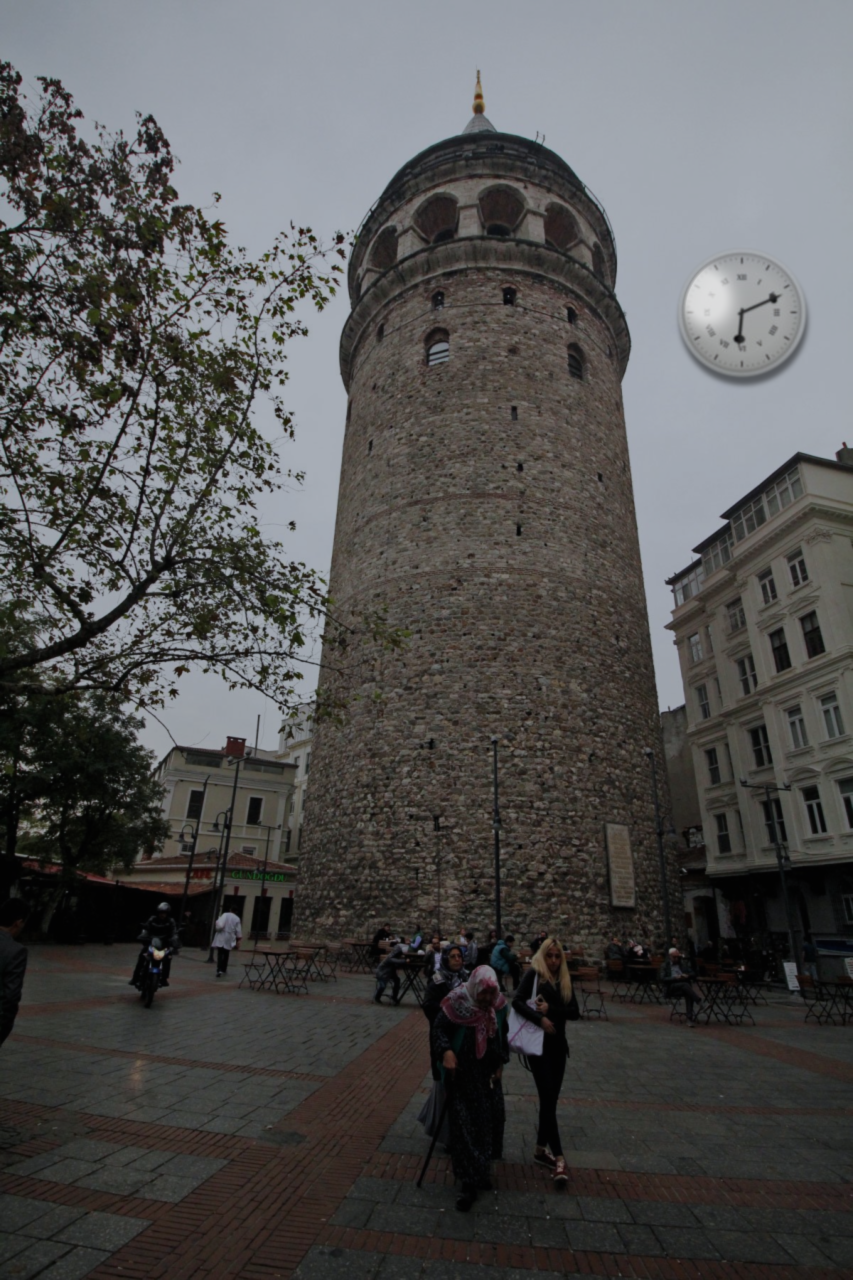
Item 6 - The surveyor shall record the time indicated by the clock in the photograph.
6:11
